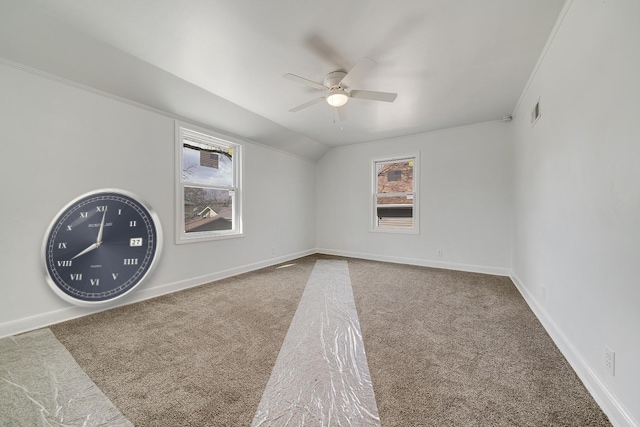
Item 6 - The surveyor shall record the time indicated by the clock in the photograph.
8:01
